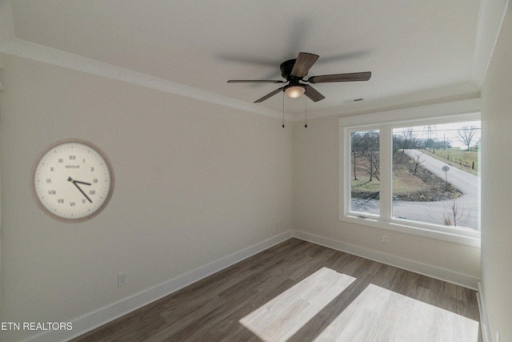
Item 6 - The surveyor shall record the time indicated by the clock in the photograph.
3:23
